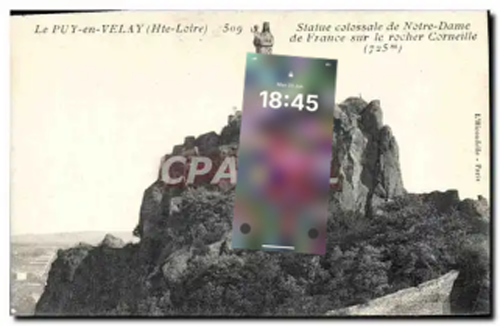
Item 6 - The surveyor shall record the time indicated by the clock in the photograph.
18:45
